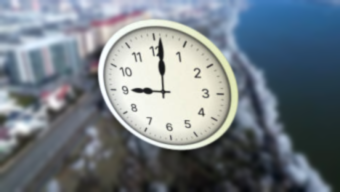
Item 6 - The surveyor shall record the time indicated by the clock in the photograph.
9:01
